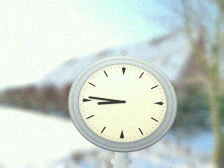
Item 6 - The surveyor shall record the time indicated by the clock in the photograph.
8:46
